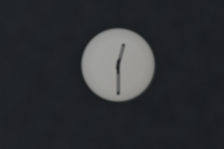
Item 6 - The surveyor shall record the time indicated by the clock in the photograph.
12:30
